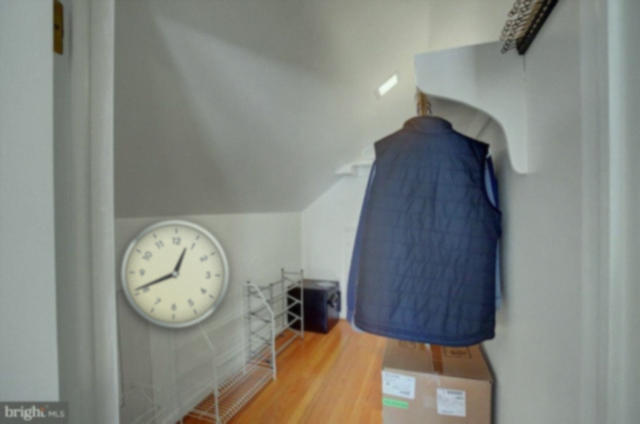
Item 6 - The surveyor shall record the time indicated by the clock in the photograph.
12:41
